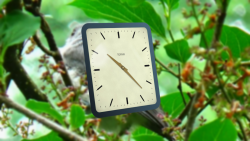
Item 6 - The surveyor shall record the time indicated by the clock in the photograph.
10:23
